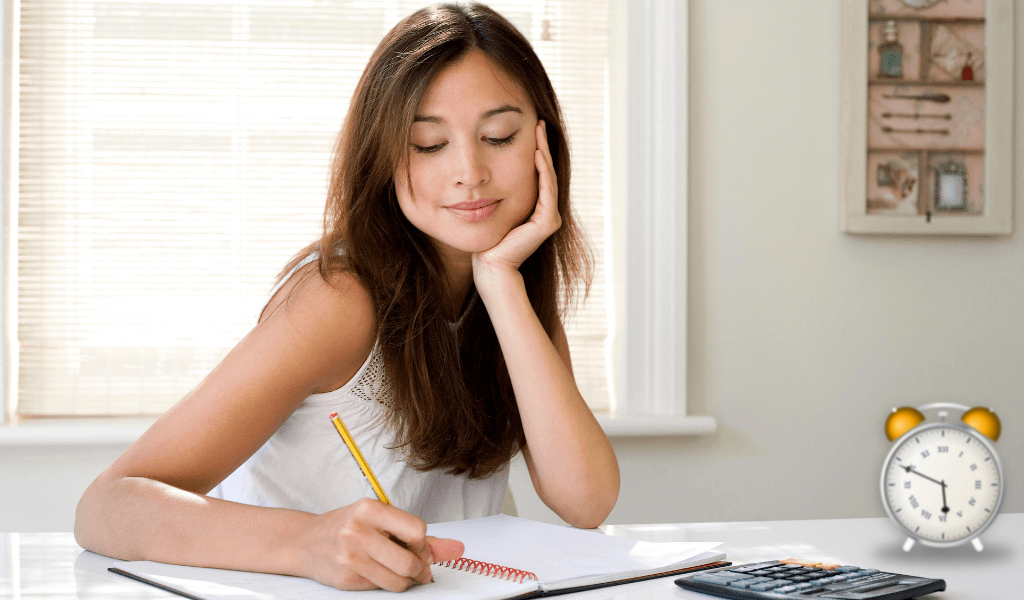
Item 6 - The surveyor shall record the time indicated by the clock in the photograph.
5:49
